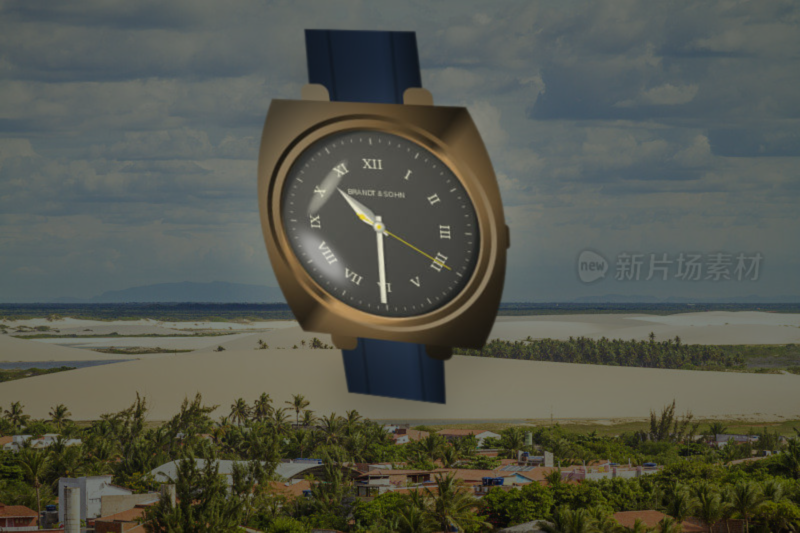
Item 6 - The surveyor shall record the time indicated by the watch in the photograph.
10:30:20
